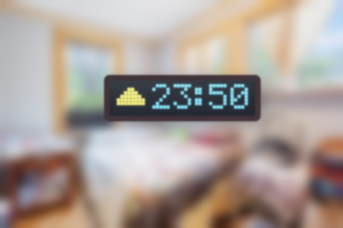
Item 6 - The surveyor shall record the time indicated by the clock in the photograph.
23:50
